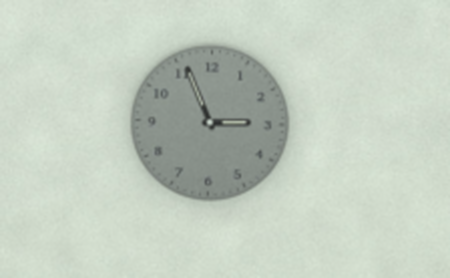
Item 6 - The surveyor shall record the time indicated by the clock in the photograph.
2:56
